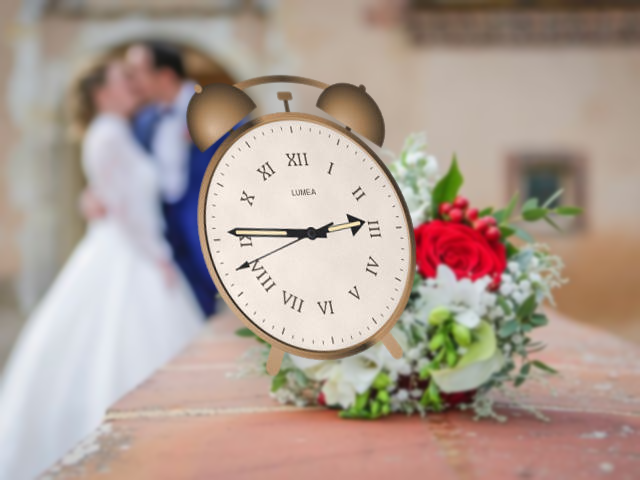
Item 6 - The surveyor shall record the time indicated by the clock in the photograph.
2:45:42
